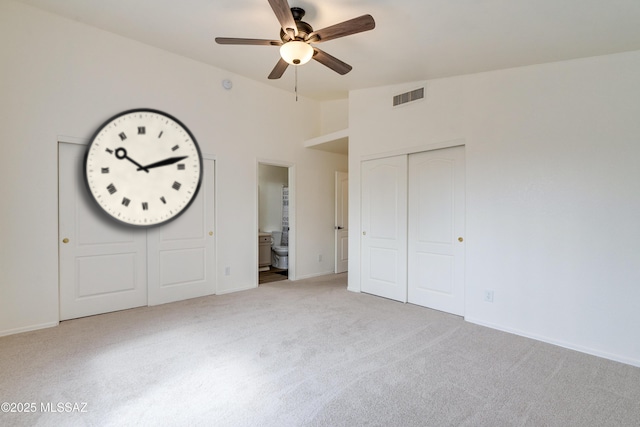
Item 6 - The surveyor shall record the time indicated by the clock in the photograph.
10:13
